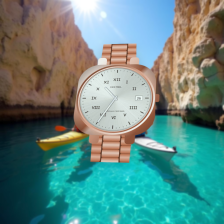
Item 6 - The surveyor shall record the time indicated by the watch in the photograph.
10:35
